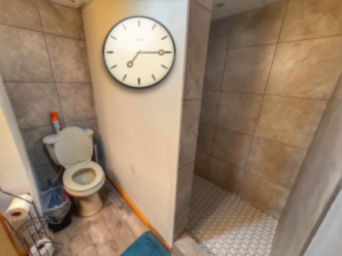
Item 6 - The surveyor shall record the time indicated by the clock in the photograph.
7:15
